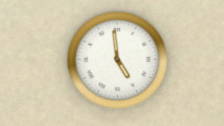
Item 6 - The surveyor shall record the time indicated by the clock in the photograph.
4:59
